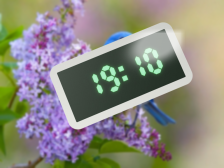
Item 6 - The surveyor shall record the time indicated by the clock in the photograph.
19:10
